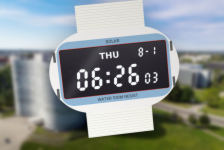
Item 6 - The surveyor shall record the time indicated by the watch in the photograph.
6:26:03
